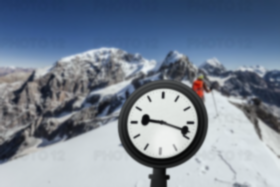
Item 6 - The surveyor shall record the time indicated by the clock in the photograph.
9:18
